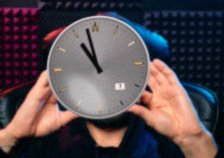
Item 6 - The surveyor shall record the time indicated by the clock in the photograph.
10:58
